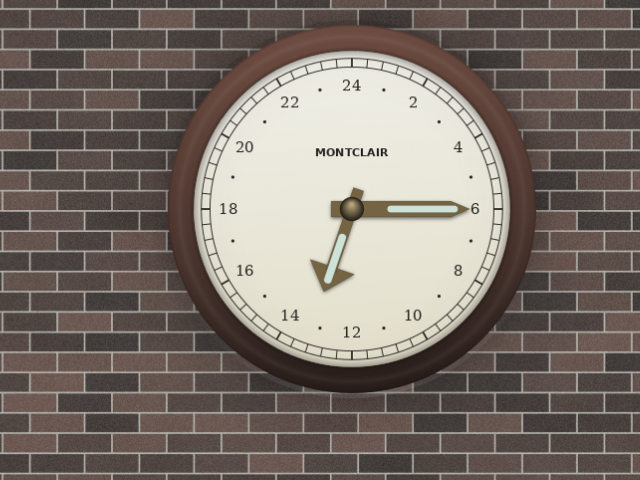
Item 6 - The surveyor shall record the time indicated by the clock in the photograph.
13:15
